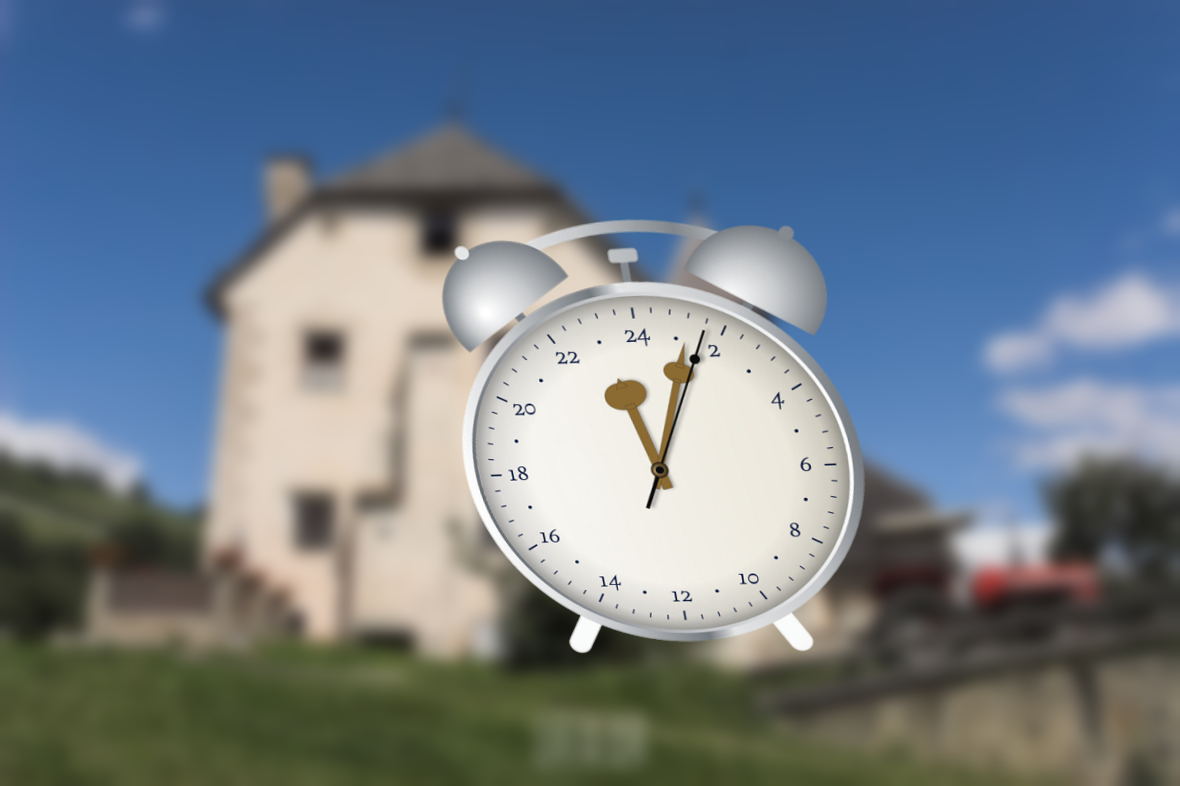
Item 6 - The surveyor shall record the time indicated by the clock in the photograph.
23:03:04
